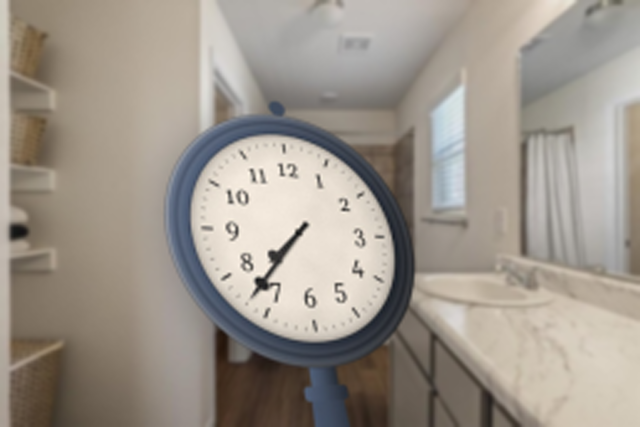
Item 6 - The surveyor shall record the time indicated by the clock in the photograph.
7:37
